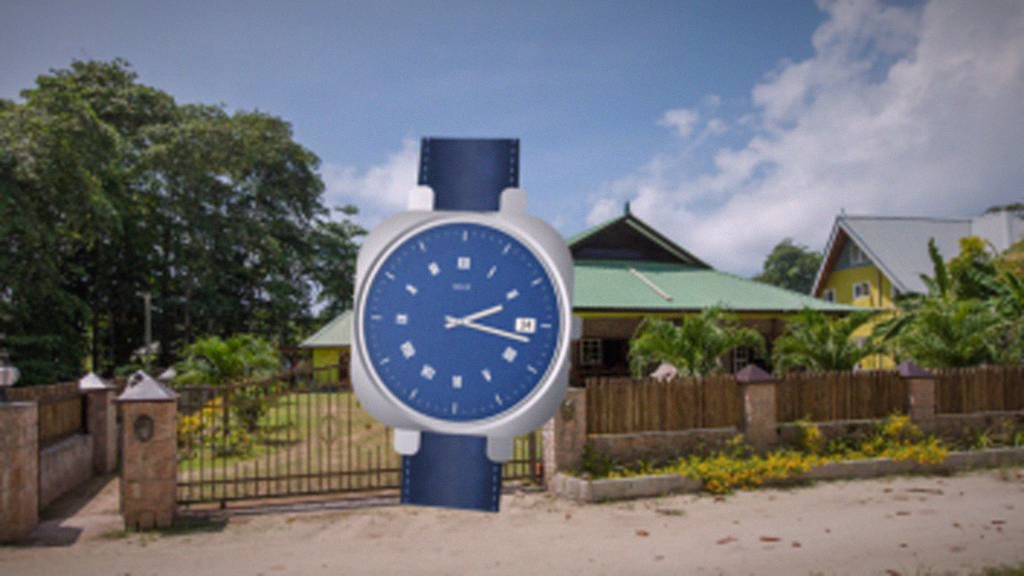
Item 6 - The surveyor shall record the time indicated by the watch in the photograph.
2:17
